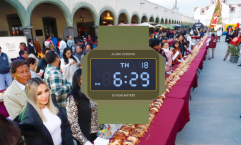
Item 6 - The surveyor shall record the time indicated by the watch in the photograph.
6:29
